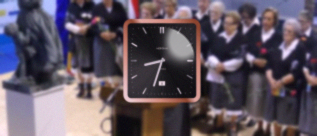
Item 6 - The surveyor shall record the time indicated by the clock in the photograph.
8:33
